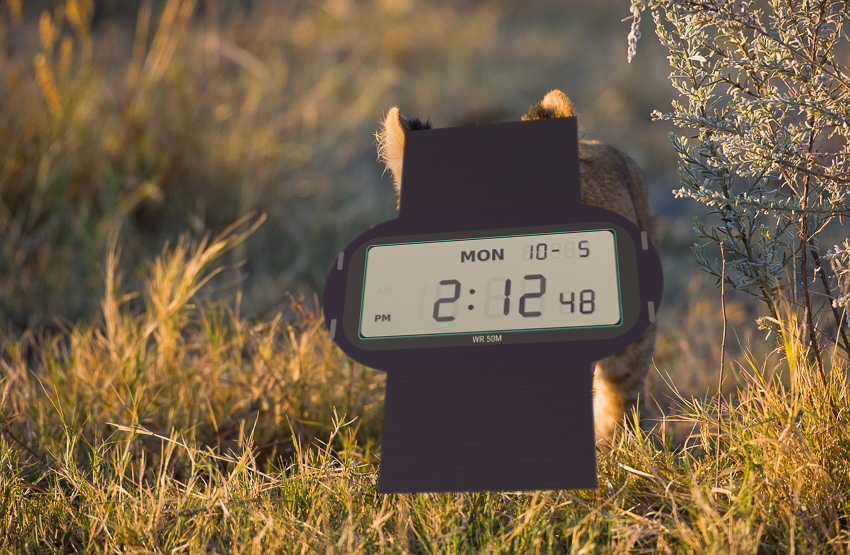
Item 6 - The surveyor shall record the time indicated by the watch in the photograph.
2:12:48
